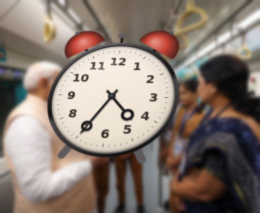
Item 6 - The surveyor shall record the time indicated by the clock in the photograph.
4:35
